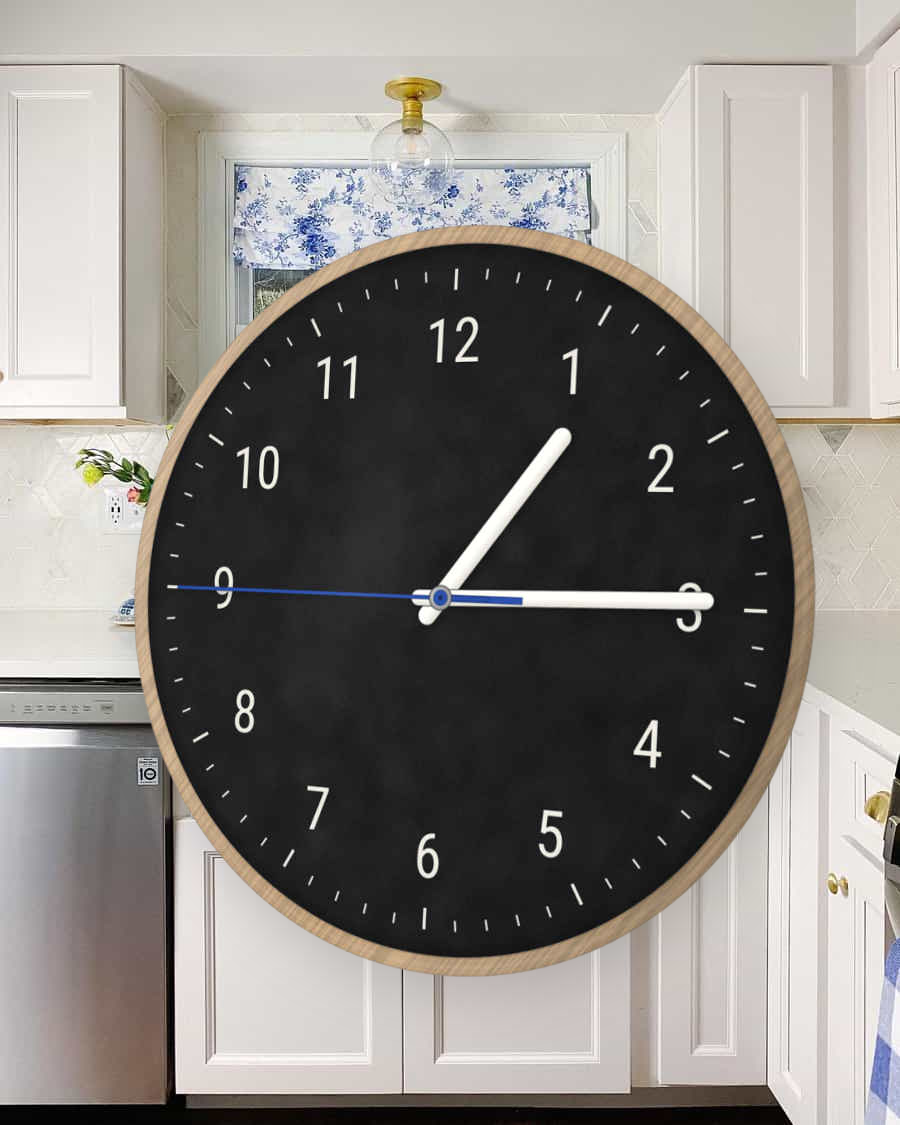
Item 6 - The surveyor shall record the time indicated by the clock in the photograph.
1:14:45
